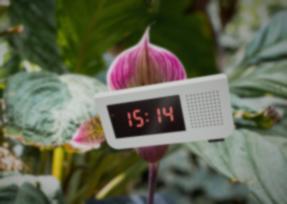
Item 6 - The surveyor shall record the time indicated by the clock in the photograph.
15:14
